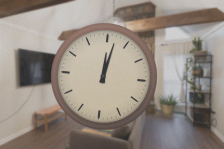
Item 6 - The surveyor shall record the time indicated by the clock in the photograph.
12:02
